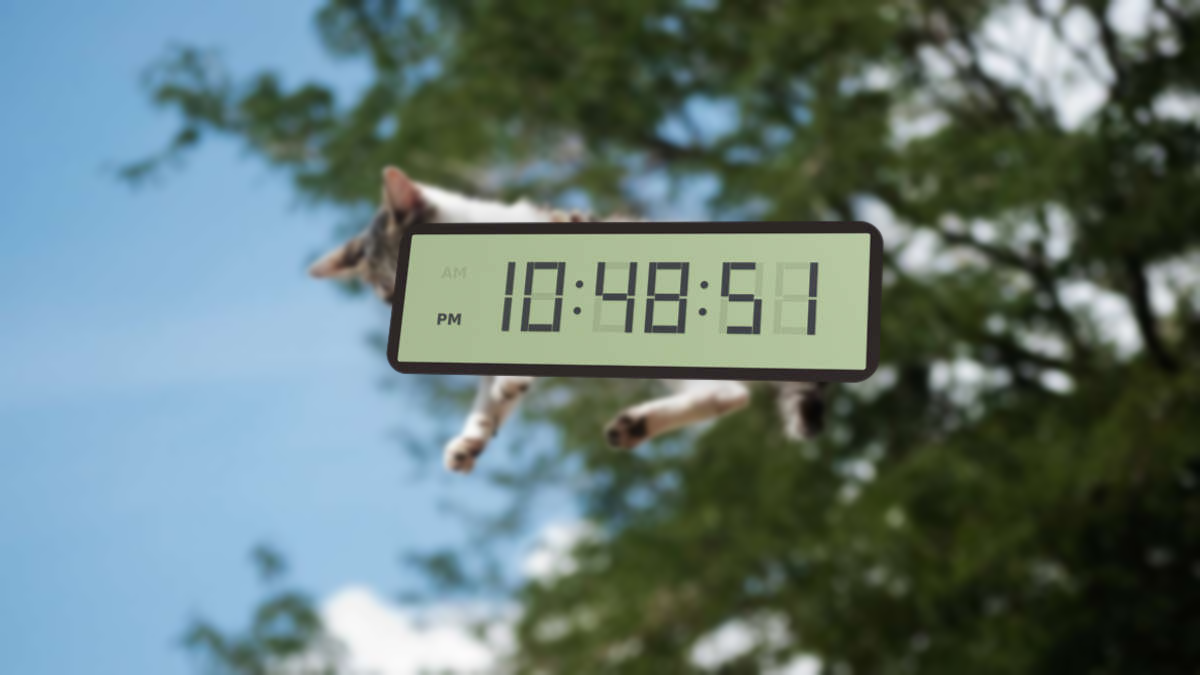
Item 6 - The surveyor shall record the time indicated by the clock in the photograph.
10:48:51
